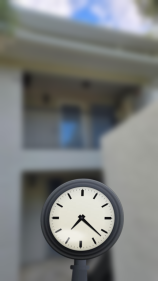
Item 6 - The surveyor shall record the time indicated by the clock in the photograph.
7:22
